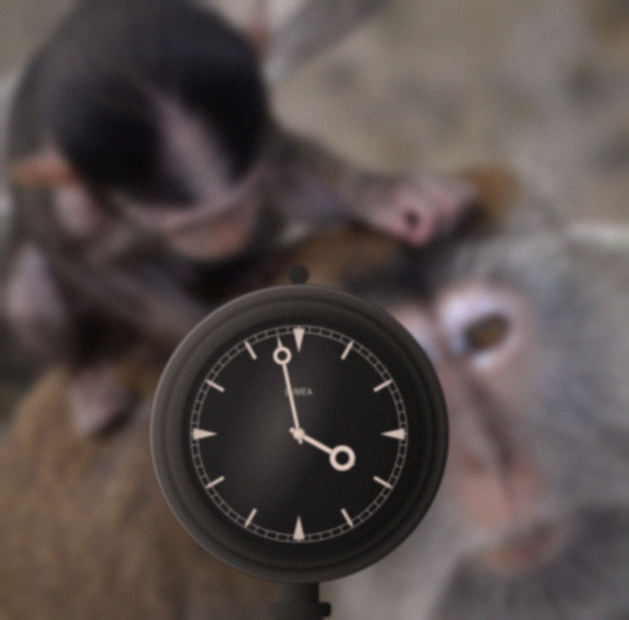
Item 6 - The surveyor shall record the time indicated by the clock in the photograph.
3:58
